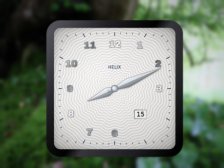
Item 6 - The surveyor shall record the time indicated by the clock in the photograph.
8:11
